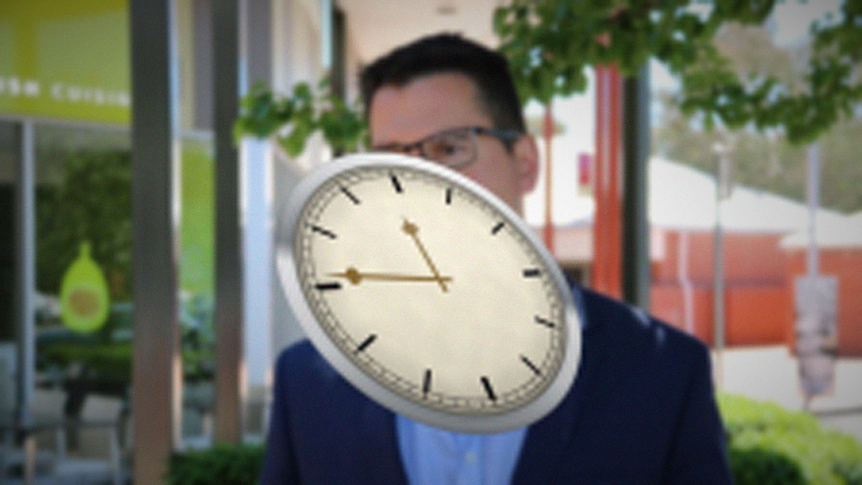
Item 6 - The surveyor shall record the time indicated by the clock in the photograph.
11:46
